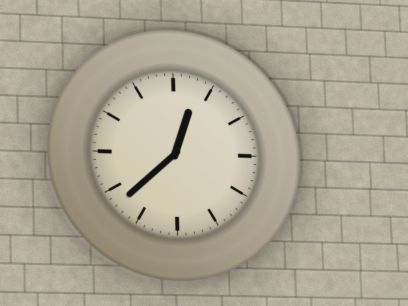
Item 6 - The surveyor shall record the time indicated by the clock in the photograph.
12:38
